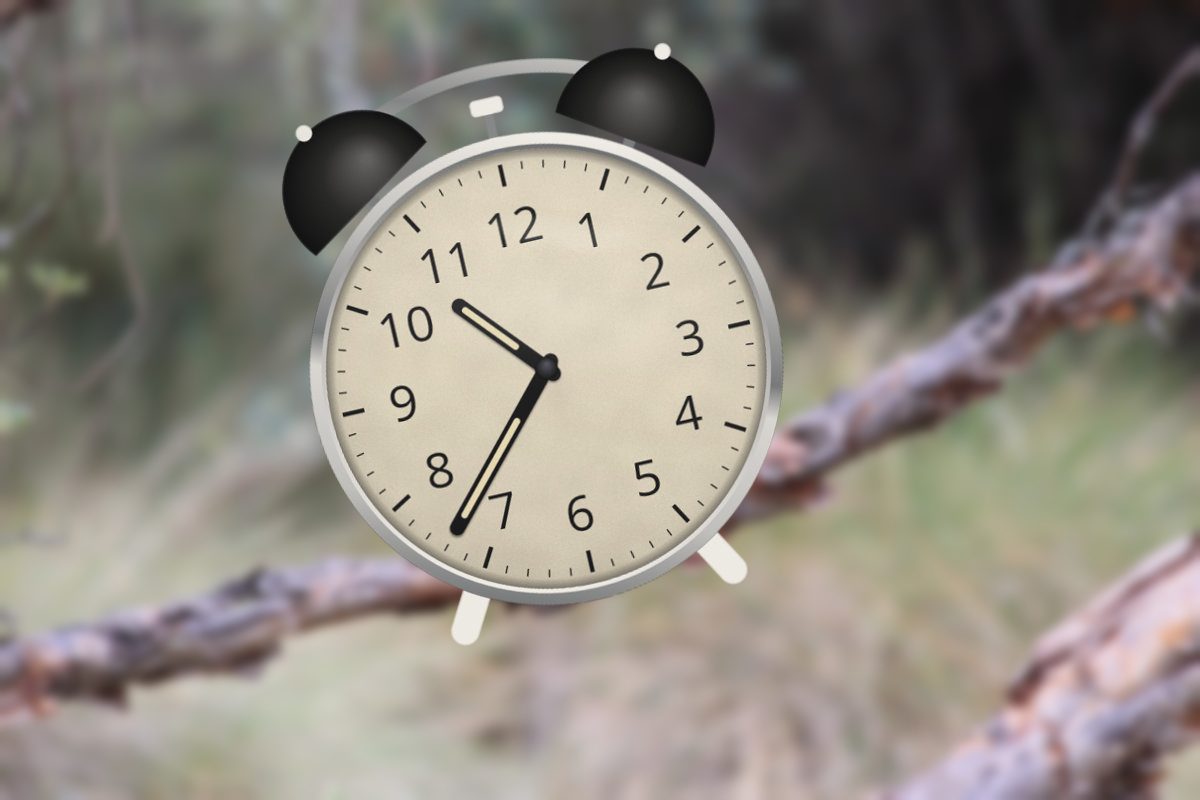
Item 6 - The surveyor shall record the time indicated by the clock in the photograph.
10:37
